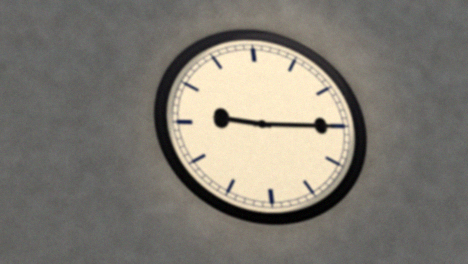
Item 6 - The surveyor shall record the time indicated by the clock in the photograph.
9:15
